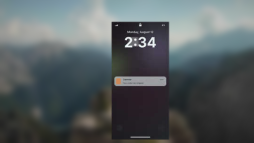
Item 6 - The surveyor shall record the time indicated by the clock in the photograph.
2:34
